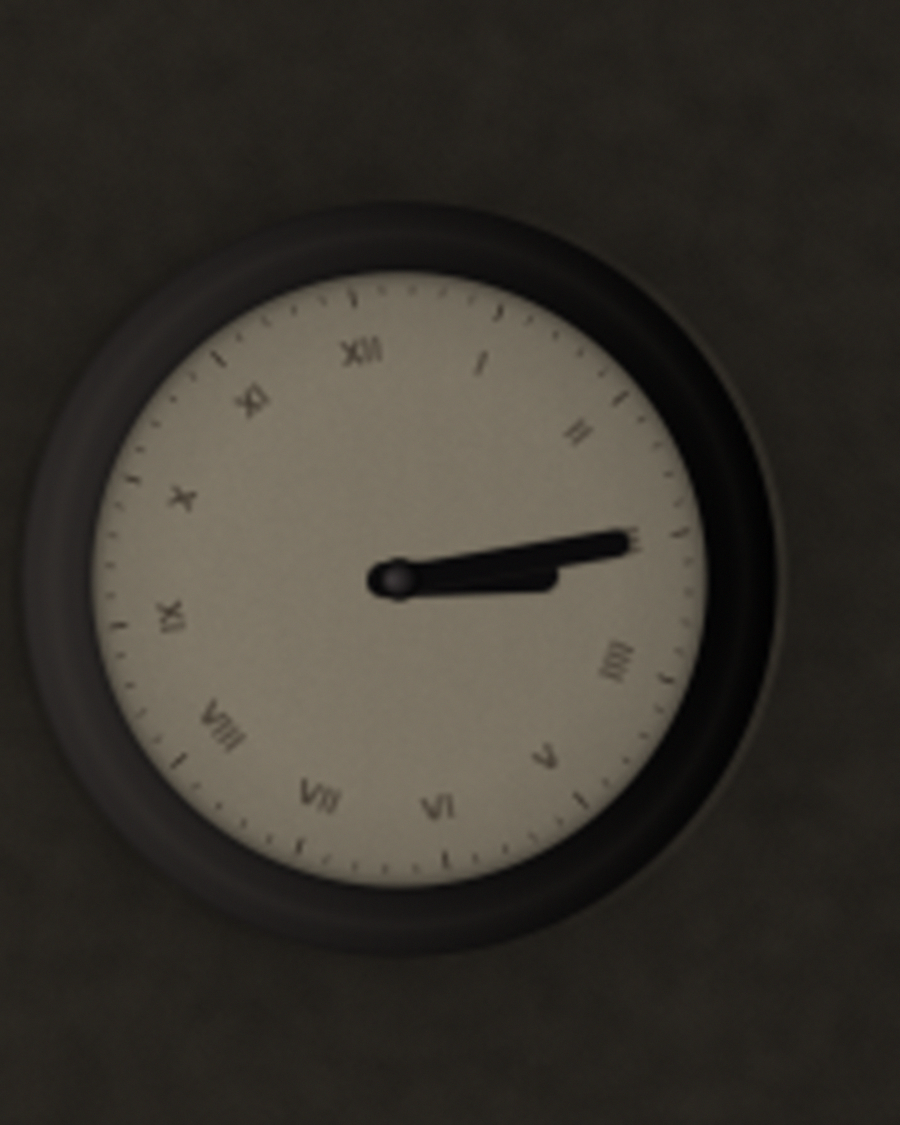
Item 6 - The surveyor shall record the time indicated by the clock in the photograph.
3:15
